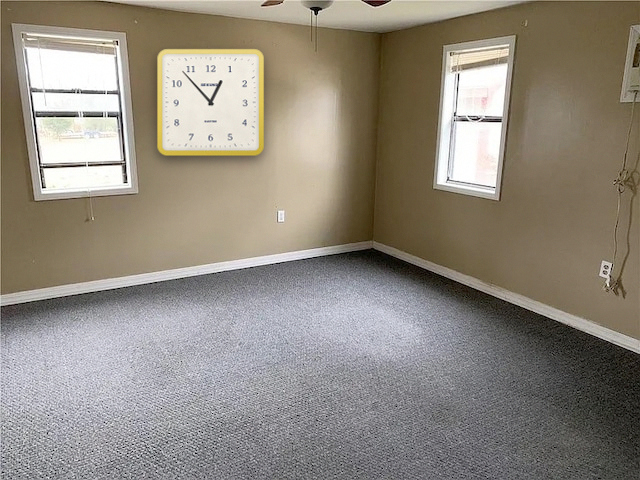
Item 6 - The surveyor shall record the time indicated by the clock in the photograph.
12:53
